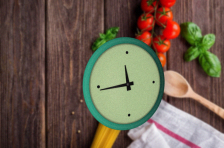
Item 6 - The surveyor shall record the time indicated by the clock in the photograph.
11:44
